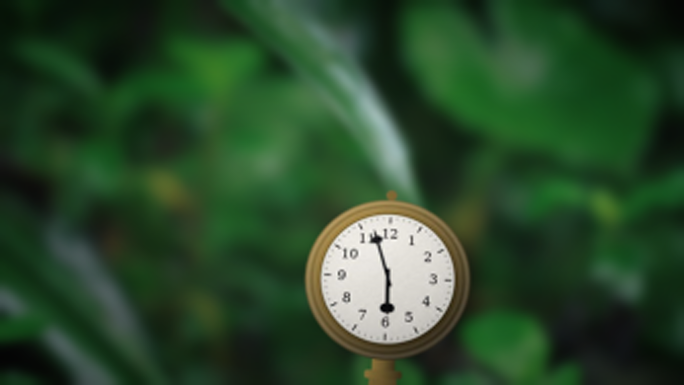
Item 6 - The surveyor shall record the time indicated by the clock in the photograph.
5:57
